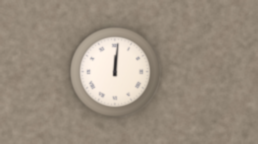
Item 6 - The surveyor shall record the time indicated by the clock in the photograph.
12:01
